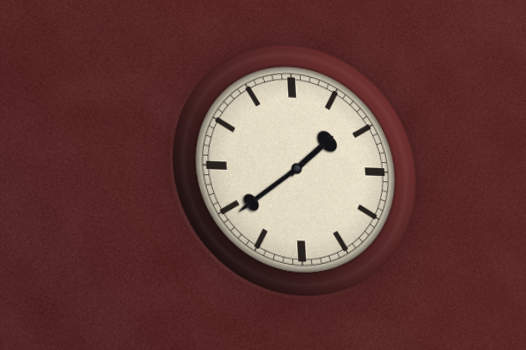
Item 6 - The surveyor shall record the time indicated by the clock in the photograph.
1:39
